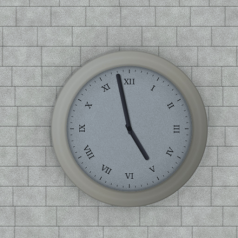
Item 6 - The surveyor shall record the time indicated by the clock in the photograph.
4:58
